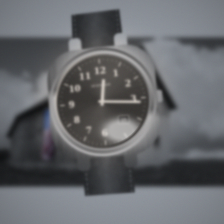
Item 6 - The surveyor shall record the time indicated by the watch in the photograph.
12:16
